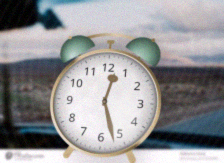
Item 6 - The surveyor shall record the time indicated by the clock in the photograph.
12:27
